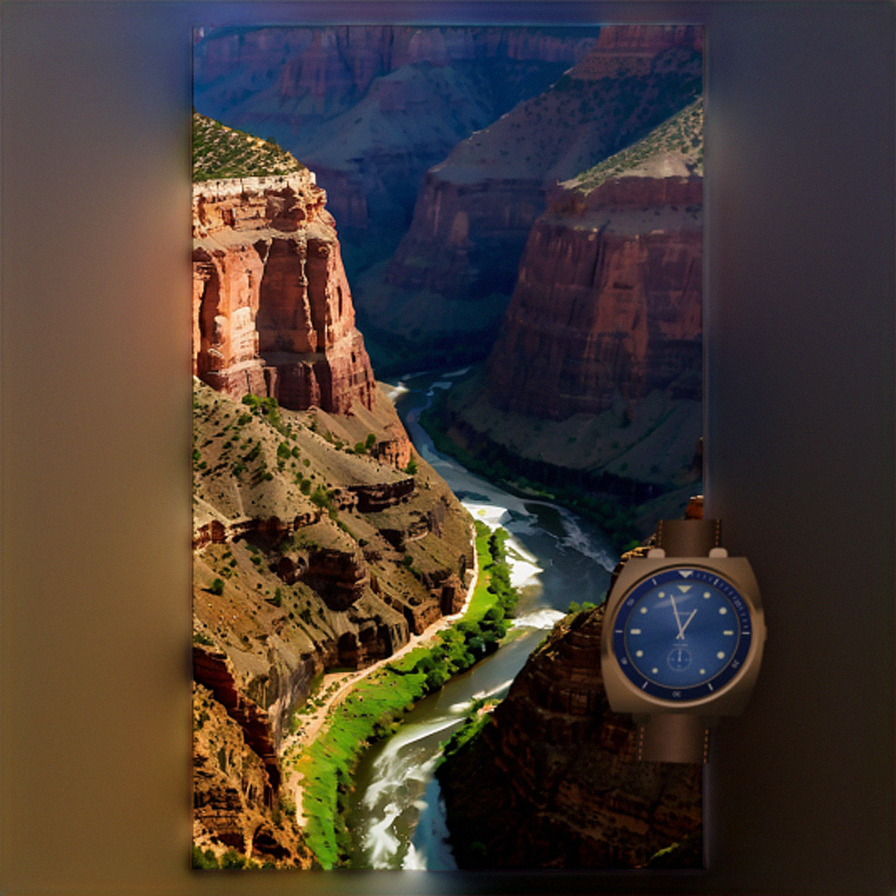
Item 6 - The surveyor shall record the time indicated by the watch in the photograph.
12:57
